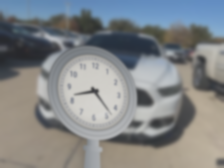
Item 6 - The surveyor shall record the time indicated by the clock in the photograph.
8:23
